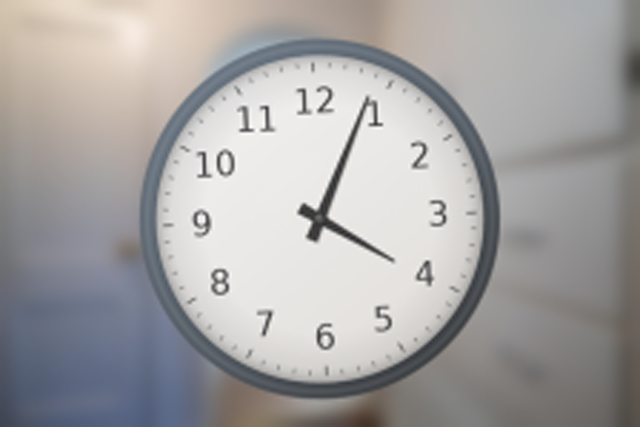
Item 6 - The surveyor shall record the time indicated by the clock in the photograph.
4:04
